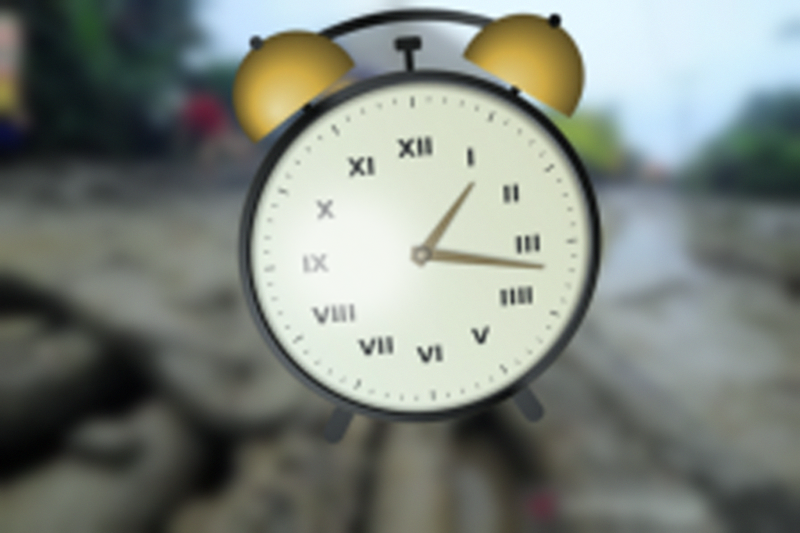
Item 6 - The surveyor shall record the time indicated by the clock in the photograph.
1:17
